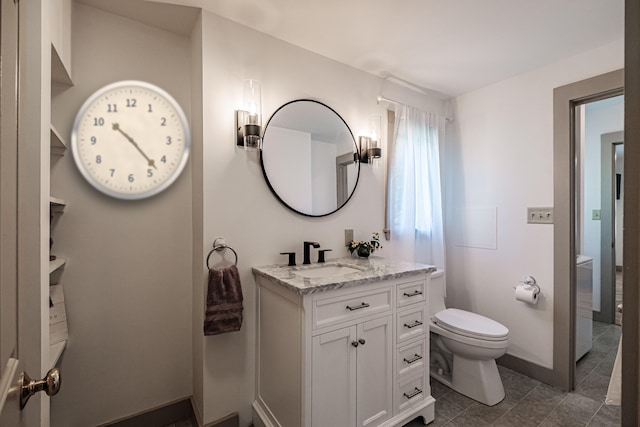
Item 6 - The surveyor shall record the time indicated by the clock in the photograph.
10:23
